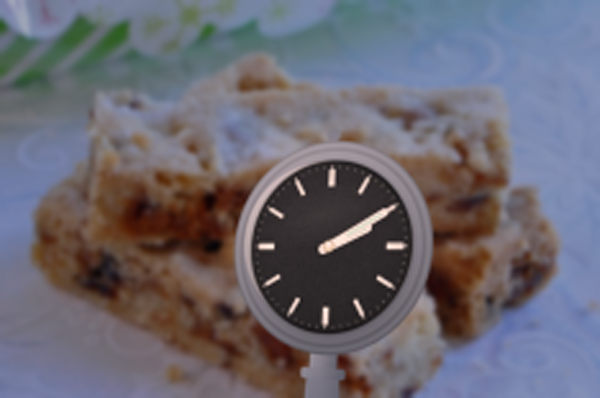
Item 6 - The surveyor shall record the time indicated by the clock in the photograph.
2:10
